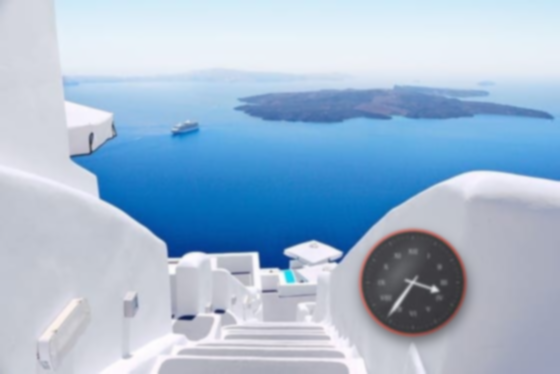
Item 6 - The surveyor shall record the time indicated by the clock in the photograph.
3:36
